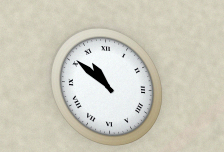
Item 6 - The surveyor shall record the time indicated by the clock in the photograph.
10:51
